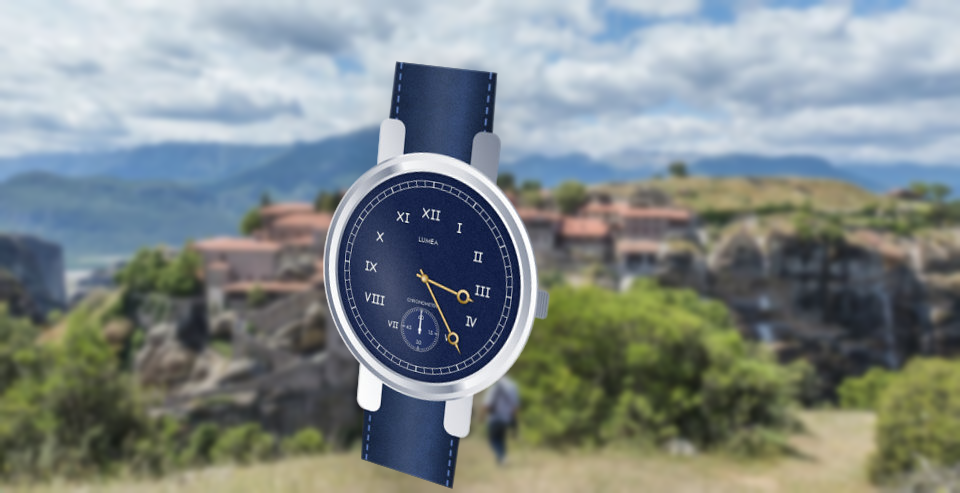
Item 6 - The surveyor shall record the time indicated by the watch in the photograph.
3:24
